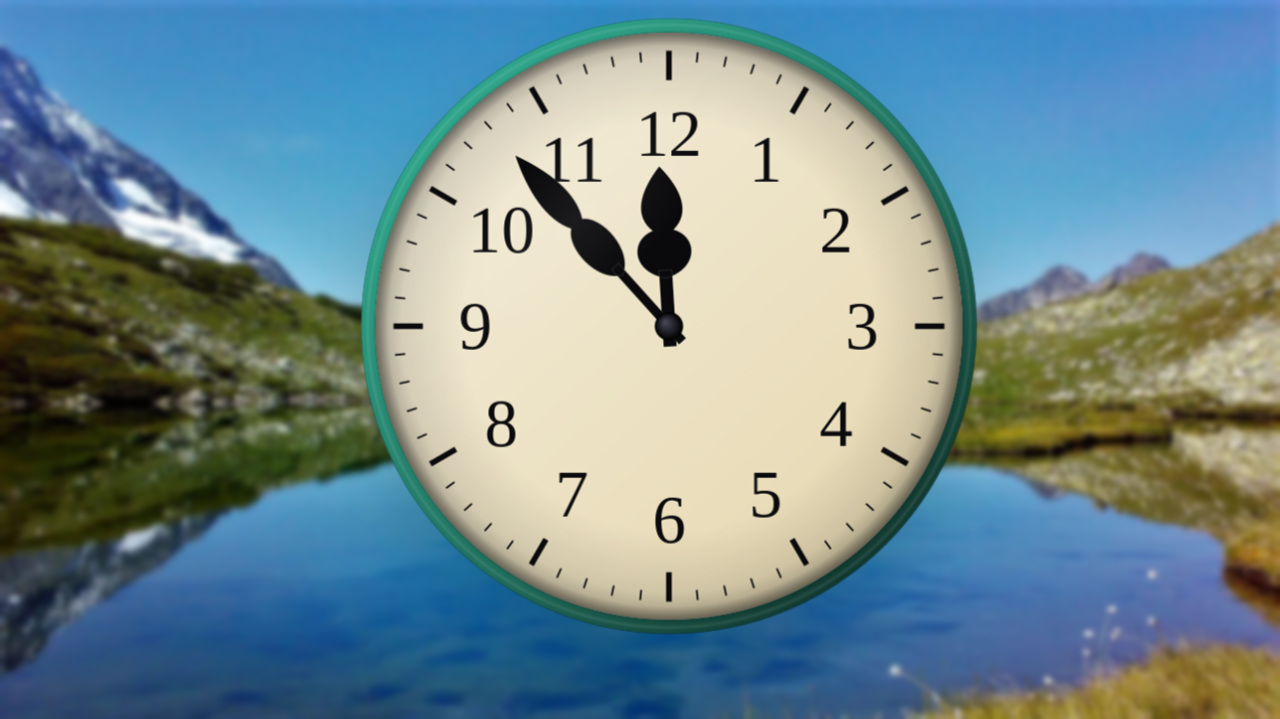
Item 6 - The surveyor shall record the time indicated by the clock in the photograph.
11:53
